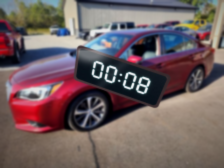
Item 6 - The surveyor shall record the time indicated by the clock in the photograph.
0:08
